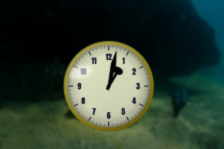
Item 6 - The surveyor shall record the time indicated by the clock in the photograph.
1:02
